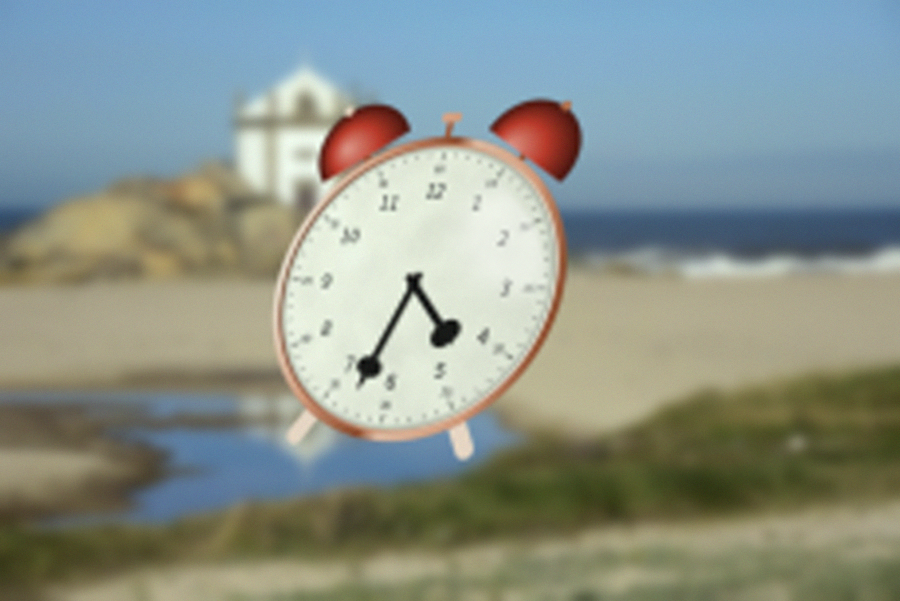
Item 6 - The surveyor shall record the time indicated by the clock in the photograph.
4:33
